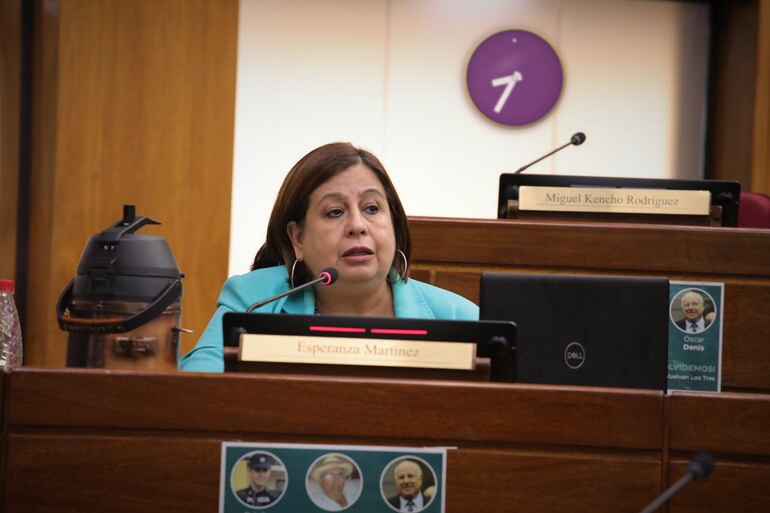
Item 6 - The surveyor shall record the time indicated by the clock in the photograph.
8:35
